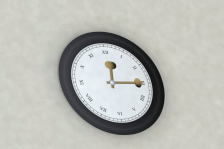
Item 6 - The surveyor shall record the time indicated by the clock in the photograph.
12:15
